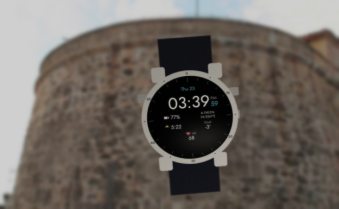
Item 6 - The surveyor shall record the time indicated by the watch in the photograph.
3:39
